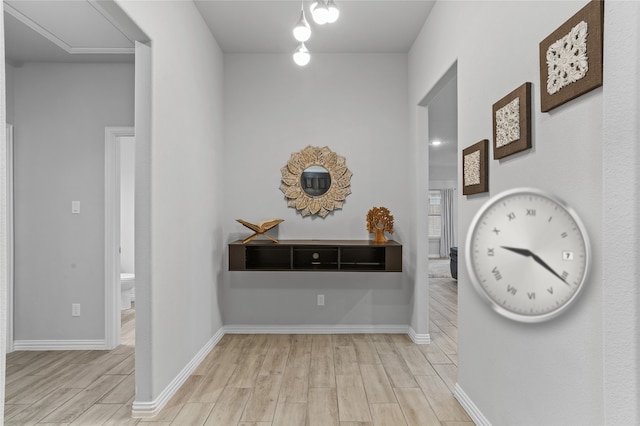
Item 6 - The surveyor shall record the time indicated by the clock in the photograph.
9:21
